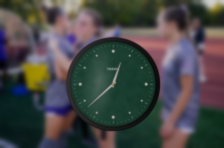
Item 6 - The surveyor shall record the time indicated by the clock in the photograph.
12:38
